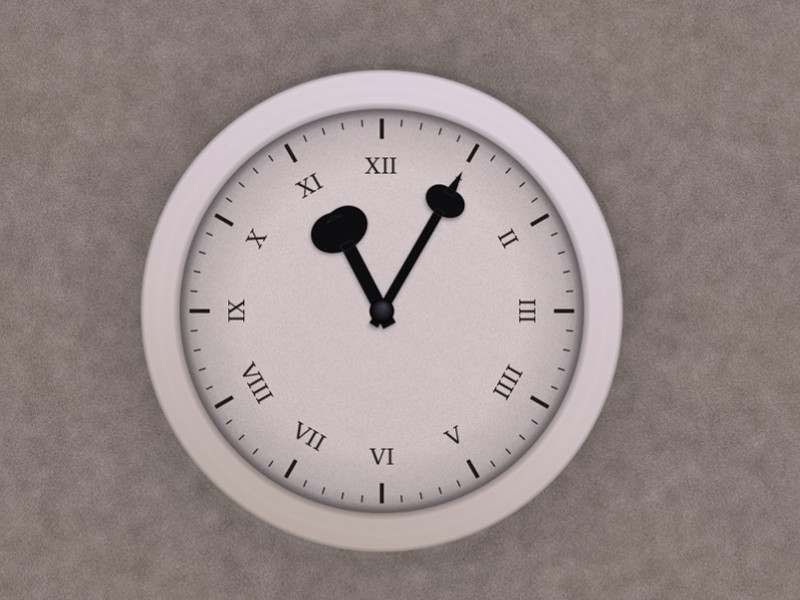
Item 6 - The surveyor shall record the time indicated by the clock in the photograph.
11:05
